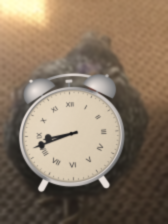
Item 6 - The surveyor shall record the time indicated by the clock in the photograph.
8:42
